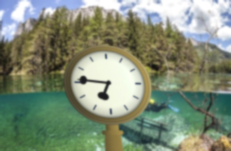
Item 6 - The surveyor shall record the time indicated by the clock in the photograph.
6:46
